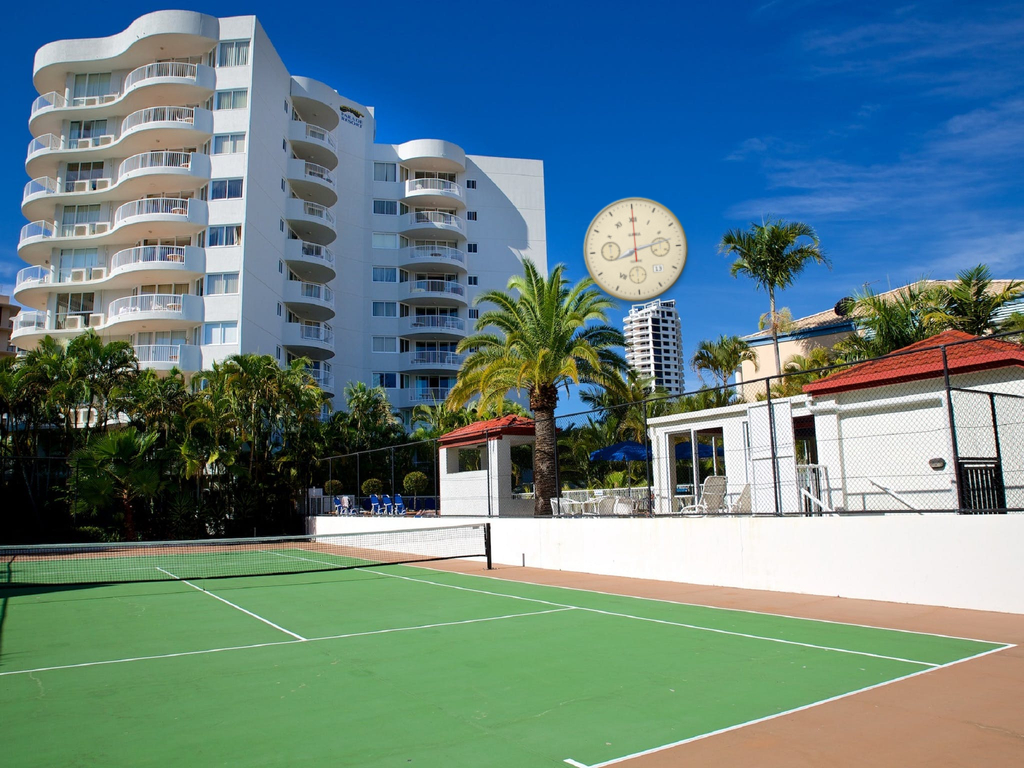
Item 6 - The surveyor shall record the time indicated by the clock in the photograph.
8:13
